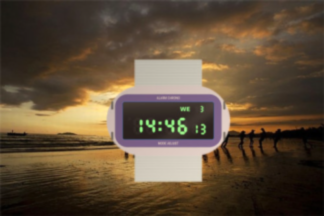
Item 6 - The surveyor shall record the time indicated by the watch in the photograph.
14:46:13
